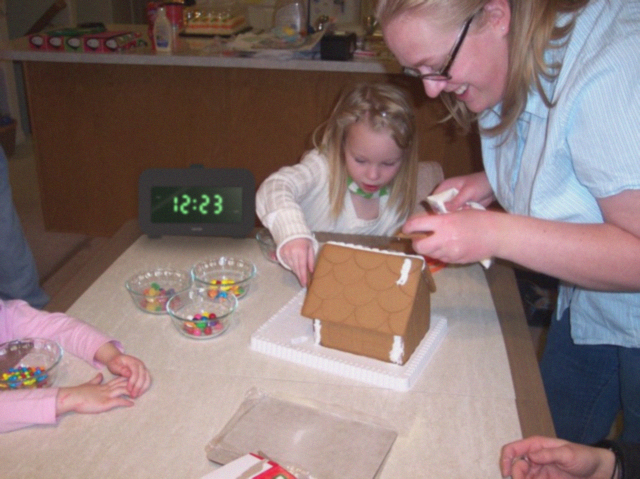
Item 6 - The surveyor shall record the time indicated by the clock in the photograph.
12:23
